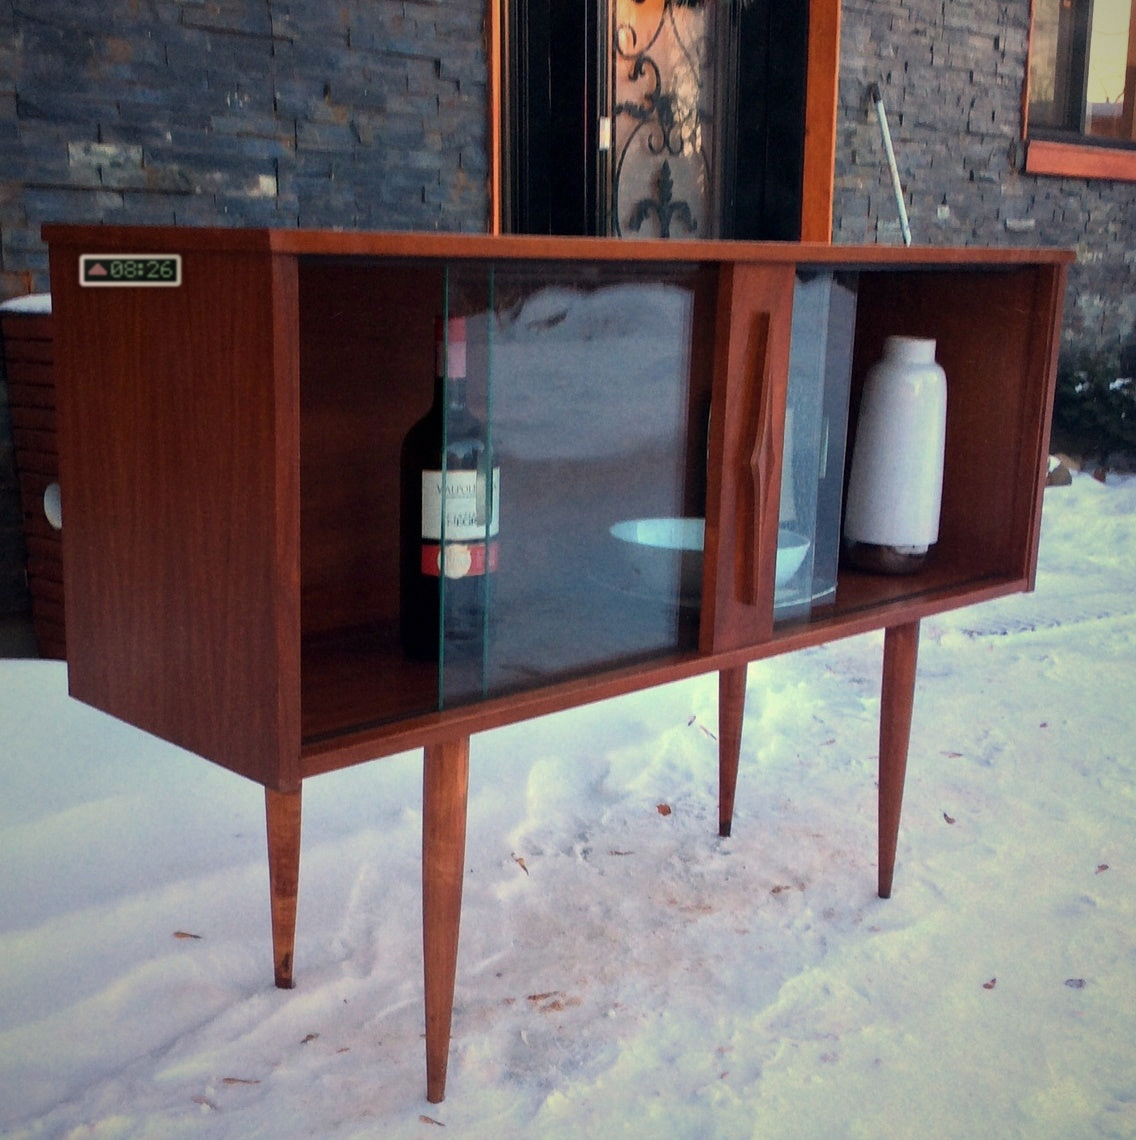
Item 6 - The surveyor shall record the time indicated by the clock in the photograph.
8:26
